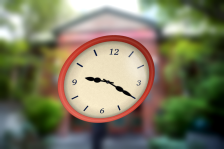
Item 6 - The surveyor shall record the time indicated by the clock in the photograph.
9:20
